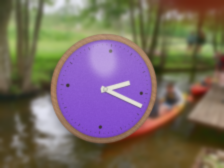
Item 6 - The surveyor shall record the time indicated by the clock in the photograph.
2:18
